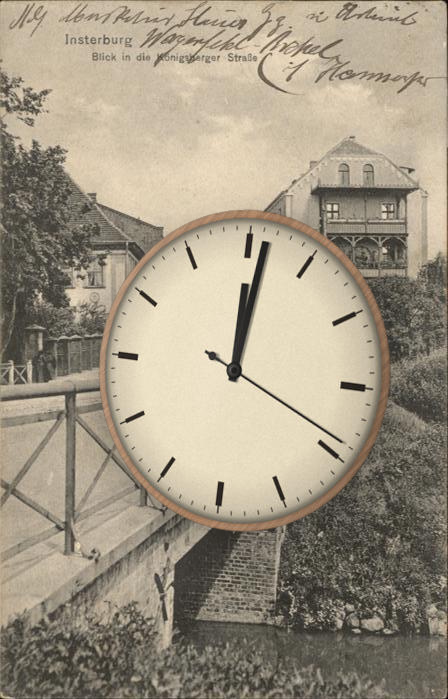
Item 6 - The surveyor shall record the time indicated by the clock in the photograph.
12:01:19
